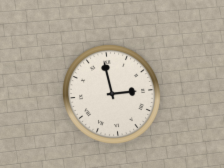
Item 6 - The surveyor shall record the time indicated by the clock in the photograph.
2:59
